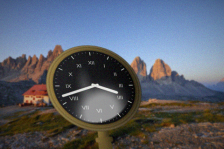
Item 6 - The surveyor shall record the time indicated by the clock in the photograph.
3:42
